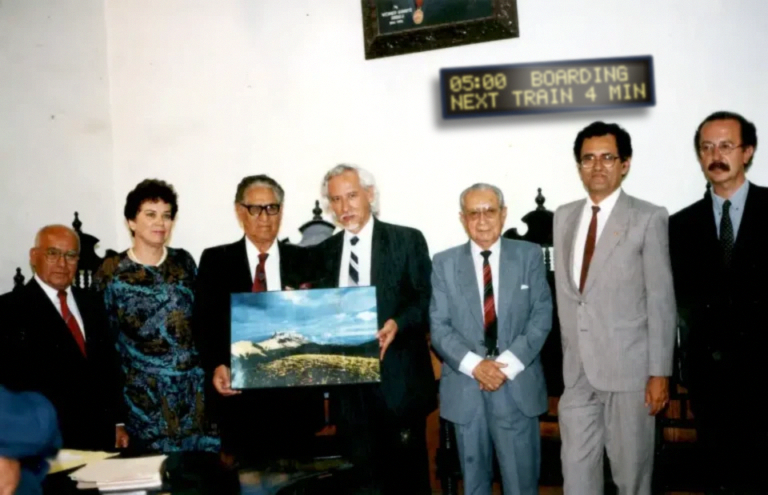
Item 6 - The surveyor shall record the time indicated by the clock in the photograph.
5:00
